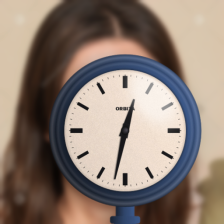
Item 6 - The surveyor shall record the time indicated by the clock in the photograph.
12:32
